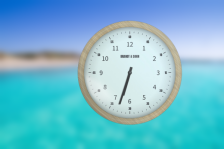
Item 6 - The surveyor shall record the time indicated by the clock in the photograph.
6:33
